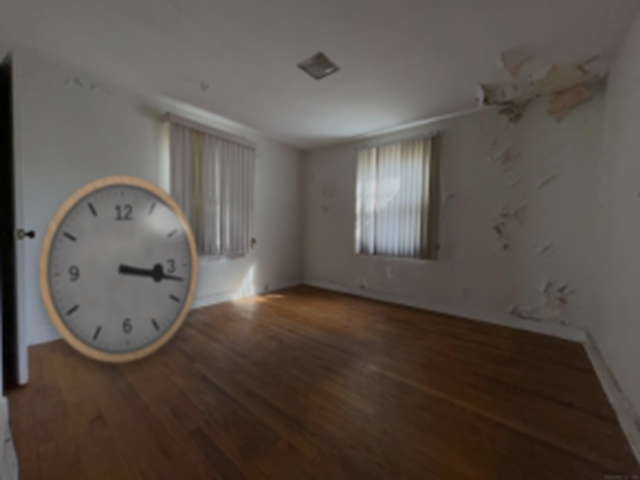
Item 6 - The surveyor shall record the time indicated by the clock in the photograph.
3:17
